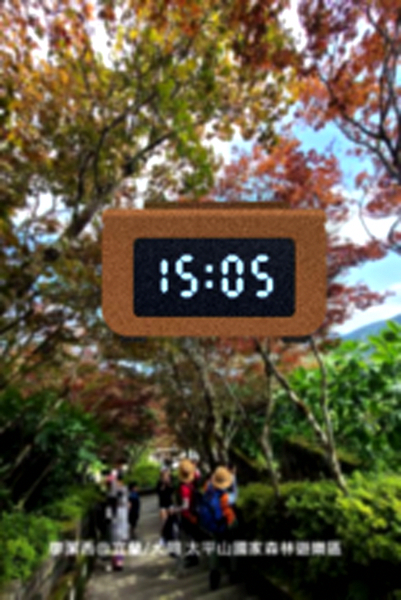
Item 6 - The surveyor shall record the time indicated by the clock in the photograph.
15:05
